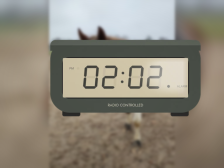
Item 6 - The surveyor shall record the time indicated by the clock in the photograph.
2:02
